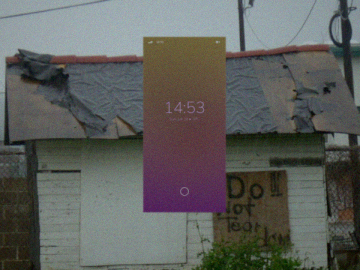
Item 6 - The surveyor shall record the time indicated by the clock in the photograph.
14:53
